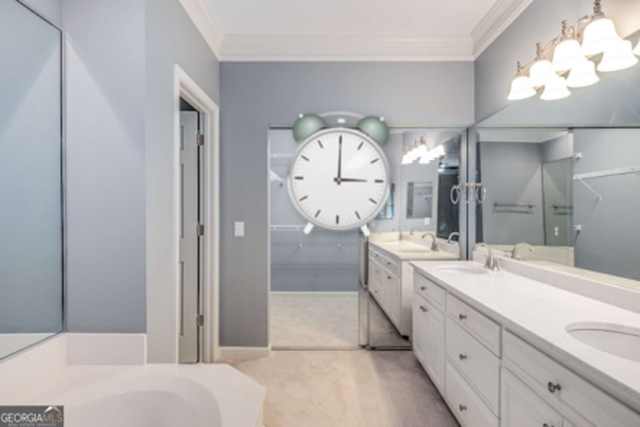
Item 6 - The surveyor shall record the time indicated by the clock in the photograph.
3:00
